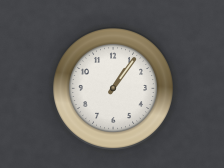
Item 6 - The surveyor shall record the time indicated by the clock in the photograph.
1:06
